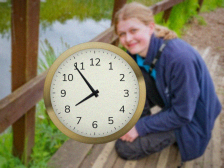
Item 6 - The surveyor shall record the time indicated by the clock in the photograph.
7:54
